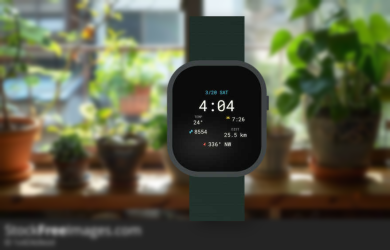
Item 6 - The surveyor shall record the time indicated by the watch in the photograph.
4:04
